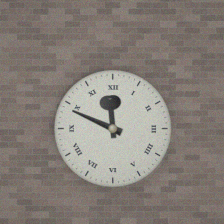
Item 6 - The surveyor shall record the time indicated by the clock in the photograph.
11:49
